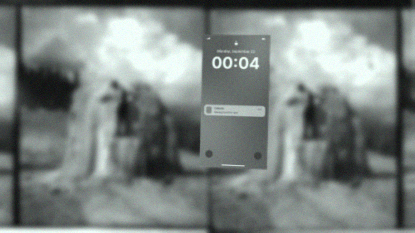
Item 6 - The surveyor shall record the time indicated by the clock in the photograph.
0:04
